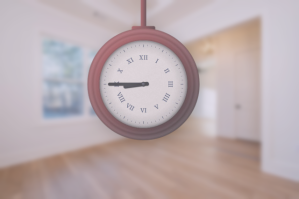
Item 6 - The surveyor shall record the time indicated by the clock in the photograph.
8:45
